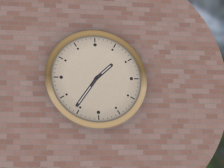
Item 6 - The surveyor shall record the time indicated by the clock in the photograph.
1:36
